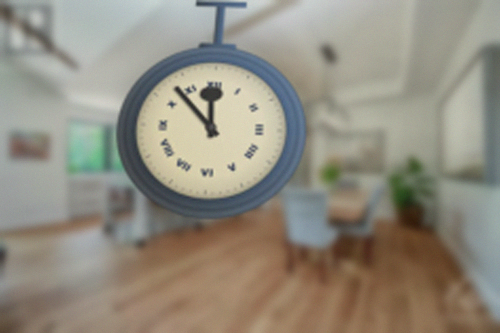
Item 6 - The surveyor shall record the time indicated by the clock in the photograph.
11:53
